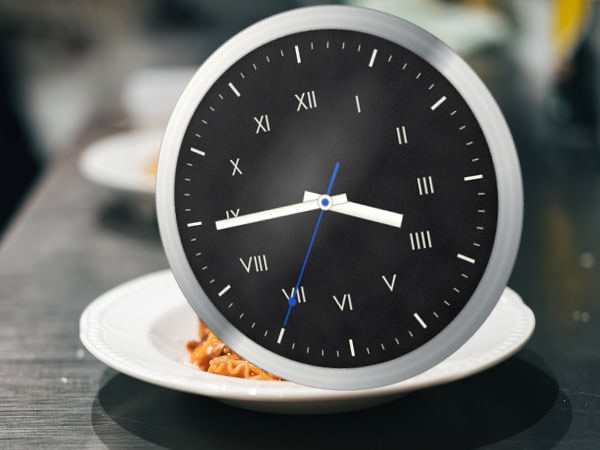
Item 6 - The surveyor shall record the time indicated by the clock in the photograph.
3:44:35
